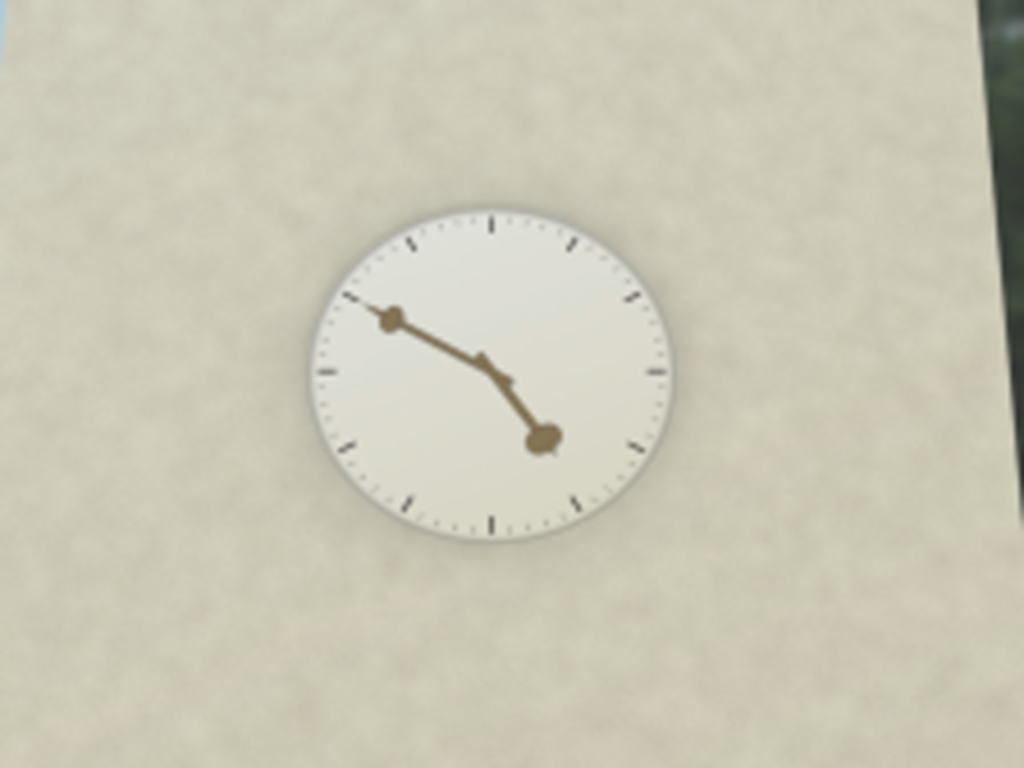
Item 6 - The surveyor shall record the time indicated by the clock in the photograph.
4:50
